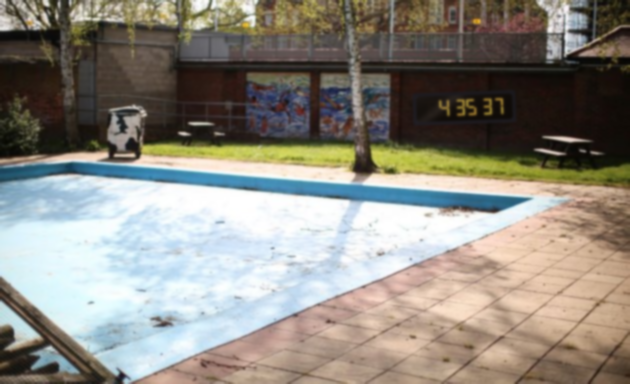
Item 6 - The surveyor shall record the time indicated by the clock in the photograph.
4:35:37
